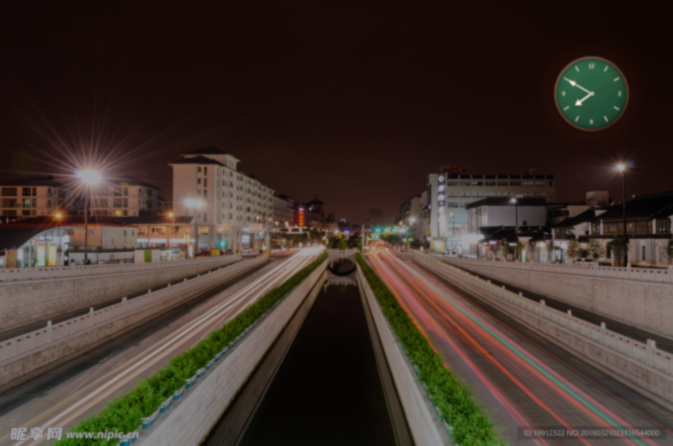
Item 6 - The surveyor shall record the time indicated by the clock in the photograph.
7:50
